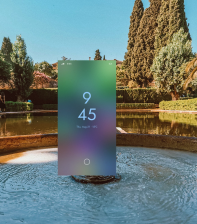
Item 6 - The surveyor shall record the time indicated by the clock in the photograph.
9:45
